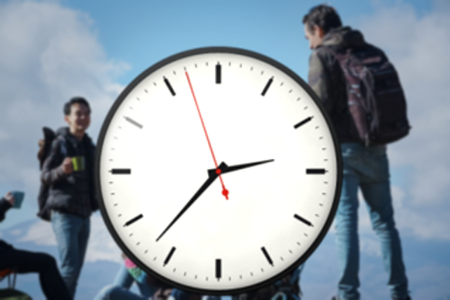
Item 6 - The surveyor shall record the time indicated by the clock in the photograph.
2:36:57
